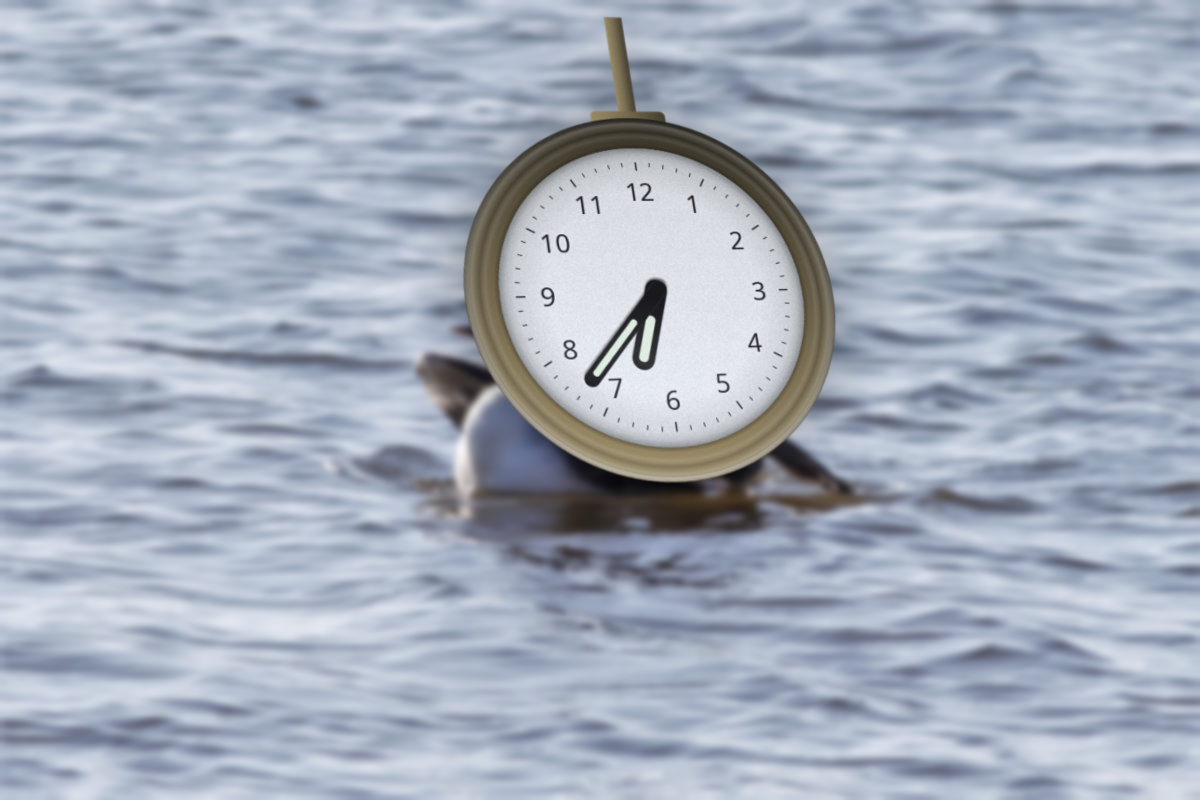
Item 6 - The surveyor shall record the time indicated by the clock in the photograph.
6:37
